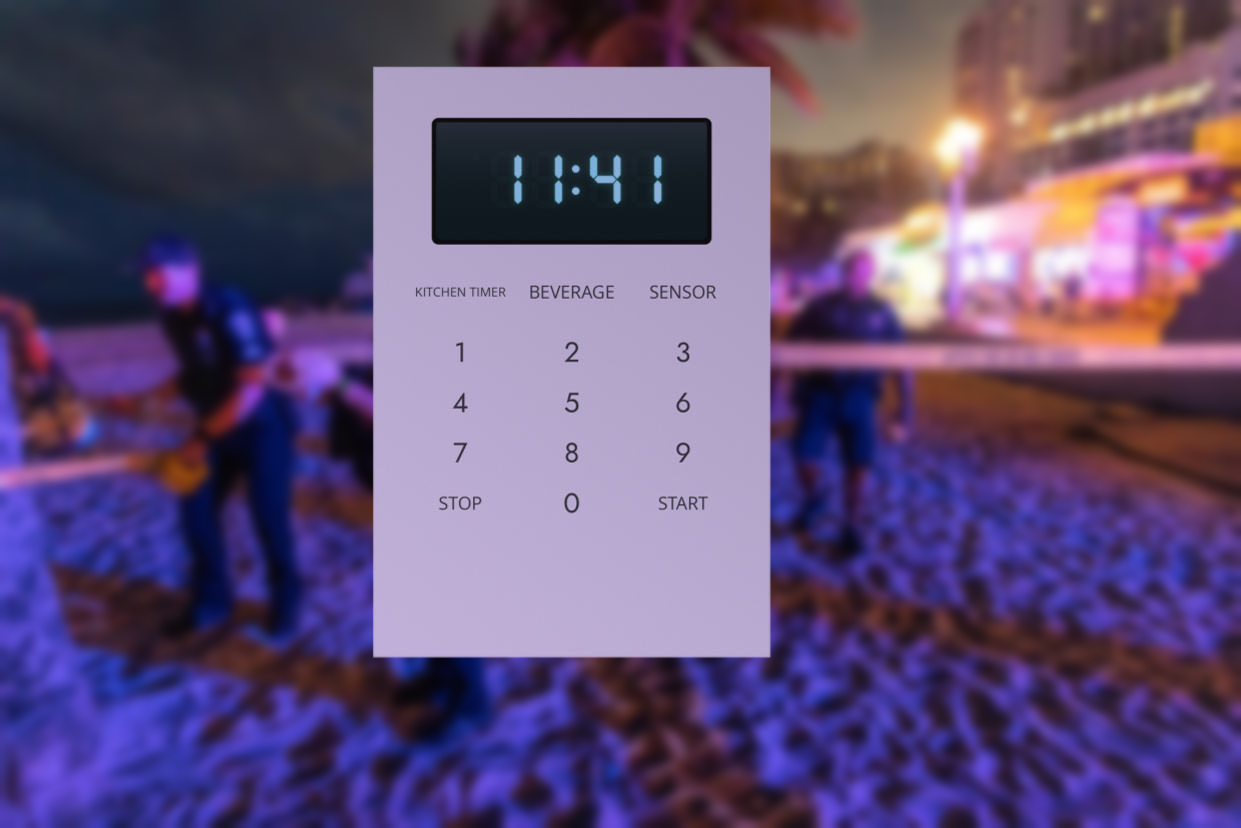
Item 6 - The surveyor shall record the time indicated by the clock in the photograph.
11:41
